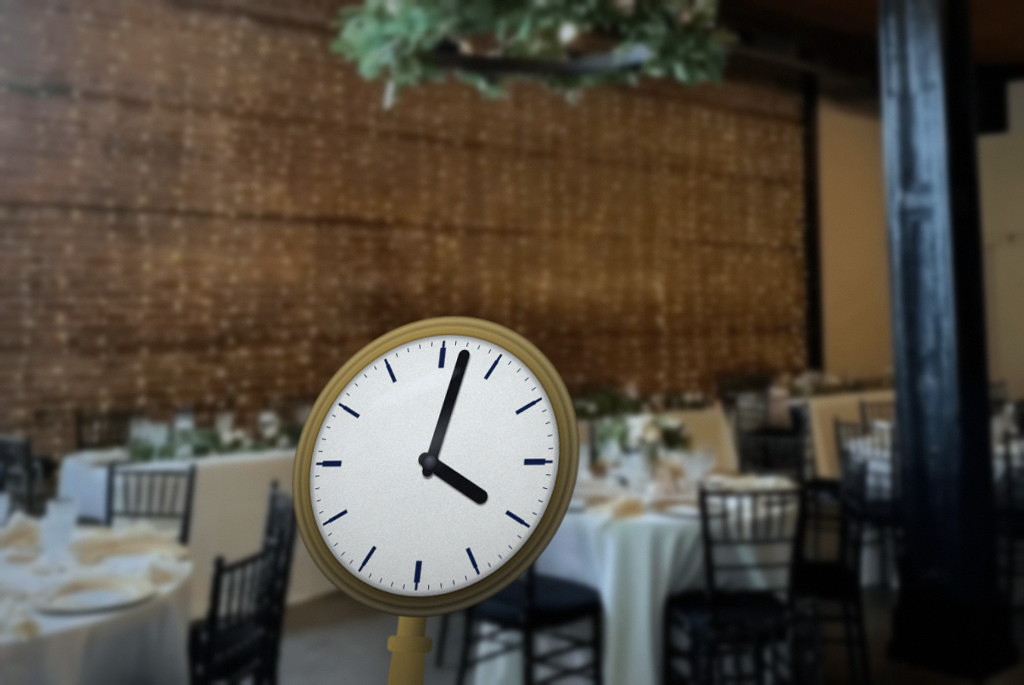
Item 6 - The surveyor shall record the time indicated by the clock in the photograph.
4:02
